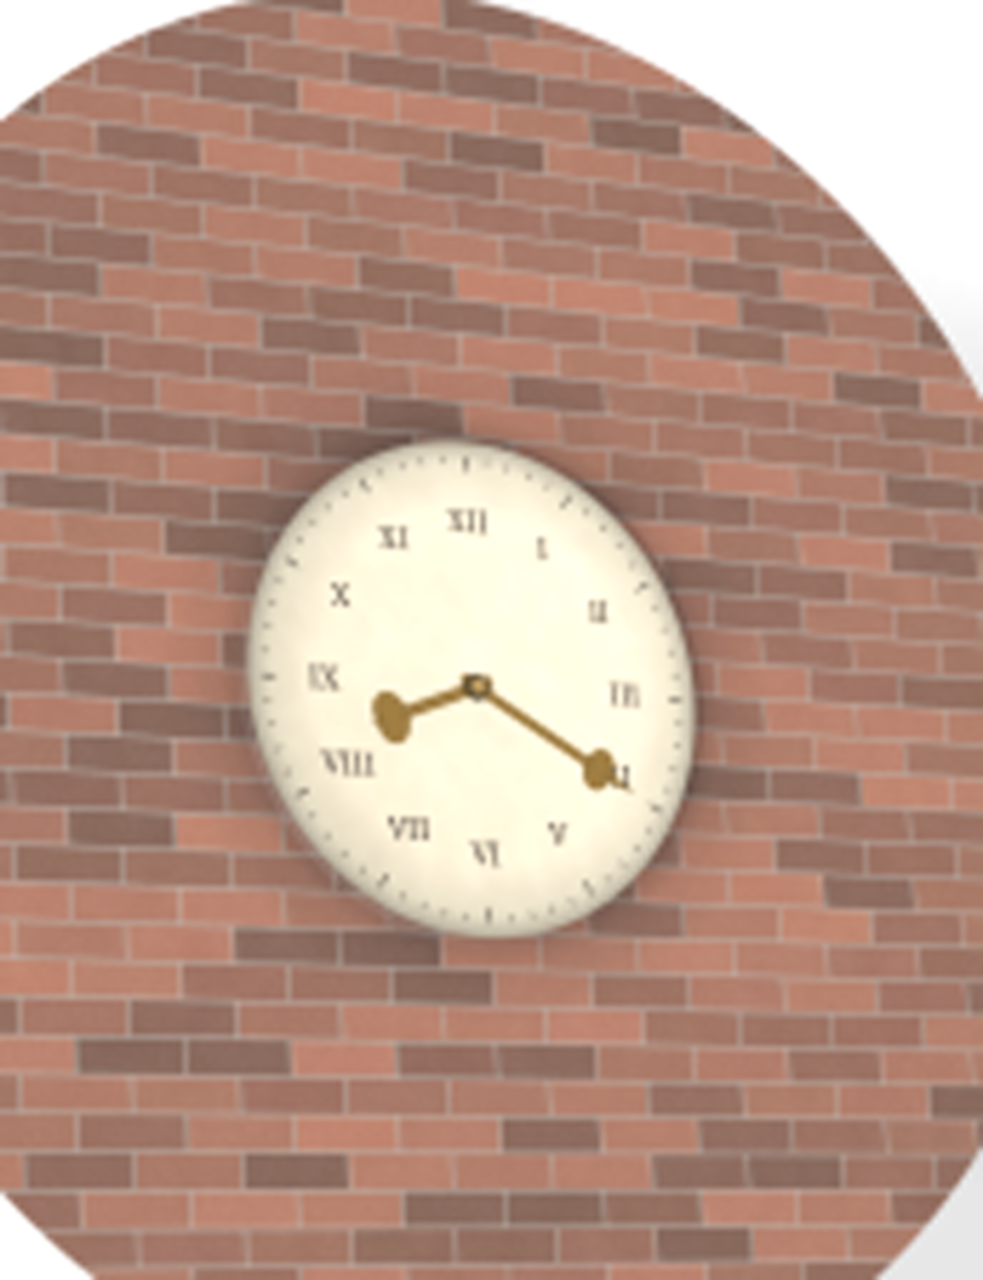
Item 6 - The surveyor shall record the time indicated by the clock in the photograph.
8:20
